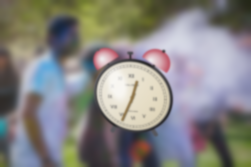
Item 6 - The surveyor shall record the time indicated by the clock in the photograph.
12:34
